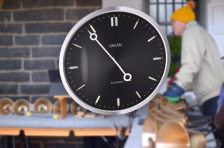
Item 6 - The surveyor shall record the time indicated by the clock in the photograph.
4:54
